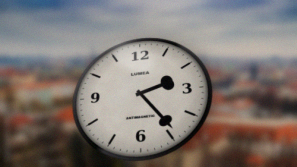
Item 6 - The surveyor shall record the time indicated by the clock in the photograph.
2:24
